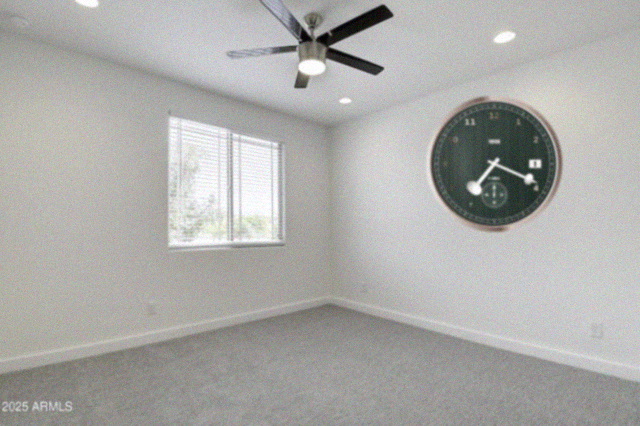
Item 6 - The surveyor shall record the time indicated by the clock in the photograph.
7:19
